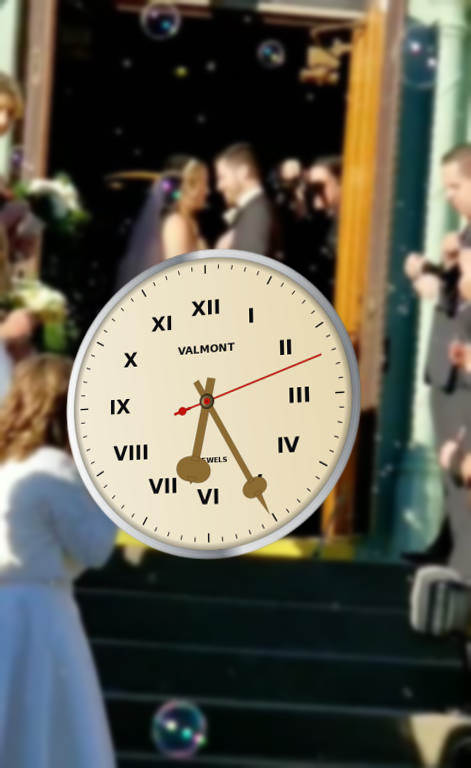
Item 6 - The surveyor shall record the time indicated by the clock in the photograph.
6:25:12
